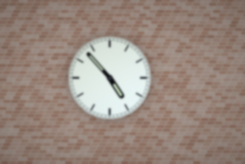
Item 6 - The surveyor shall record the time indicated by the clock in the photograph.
4:53
